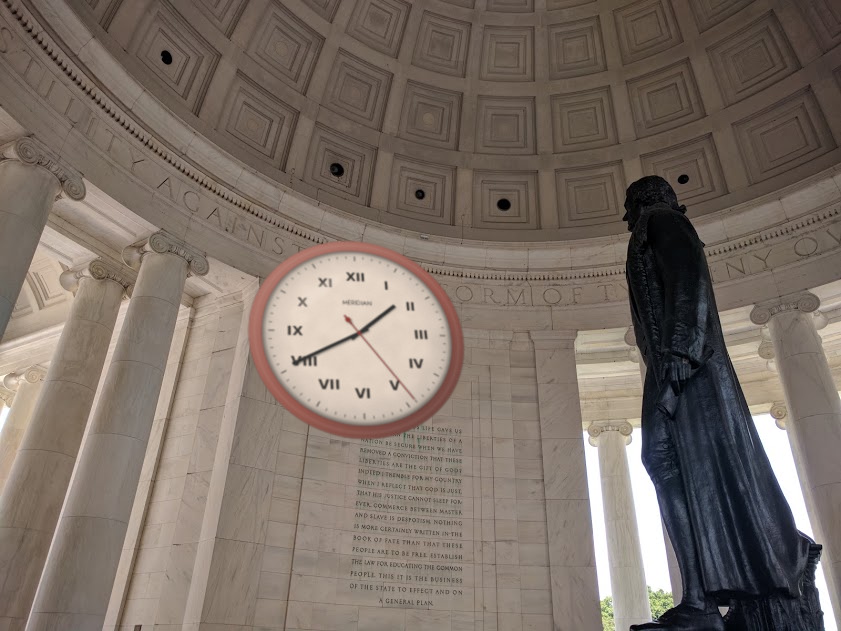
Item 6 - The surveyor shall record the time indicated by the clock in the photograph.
1:40:24
